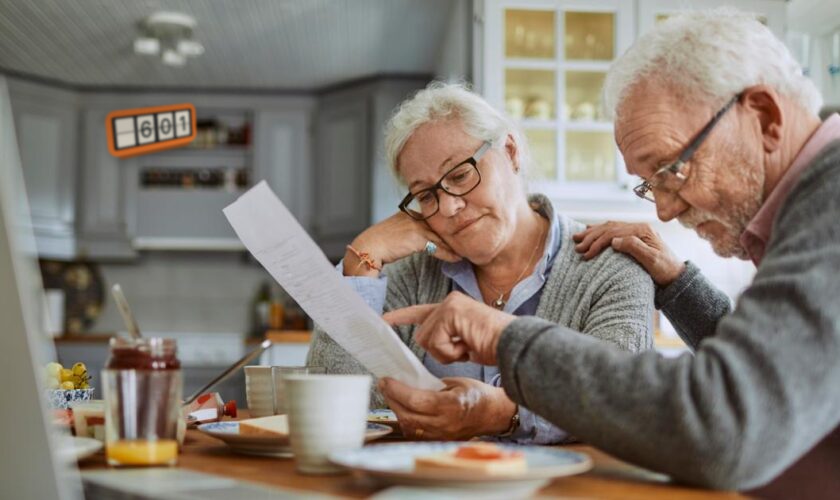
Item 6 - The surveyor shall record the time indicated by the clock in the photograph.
6:01
